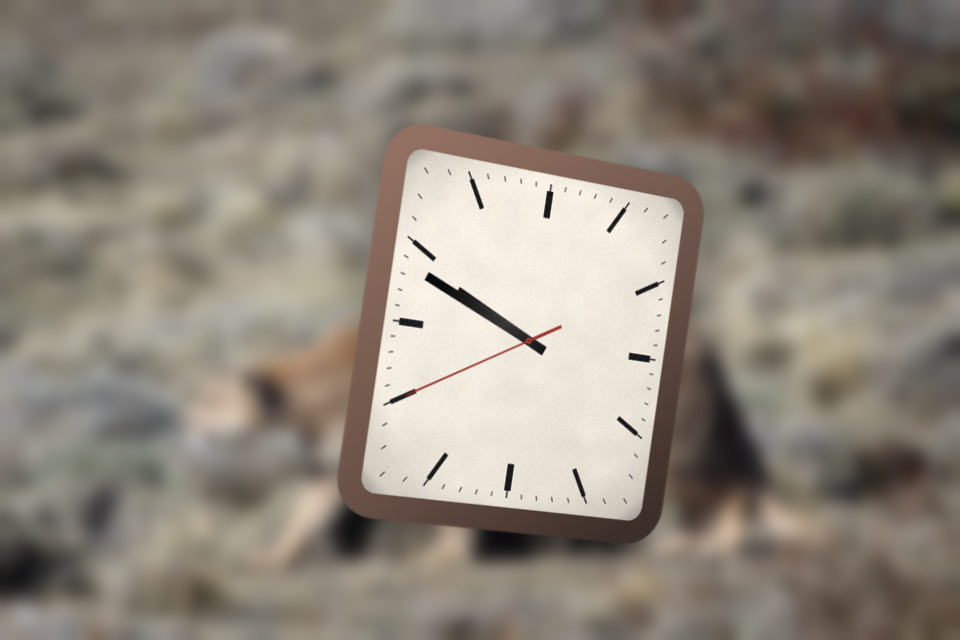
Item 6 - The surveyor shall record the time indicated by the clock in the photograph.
9:48:40
